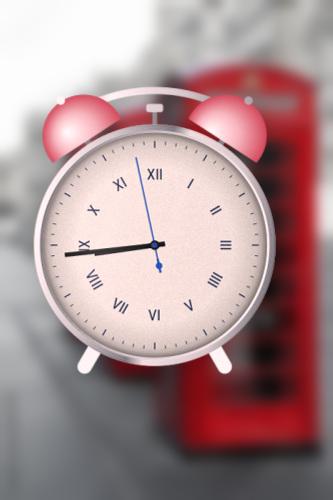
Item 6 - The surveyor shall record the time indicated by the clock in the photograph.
8:43:58
